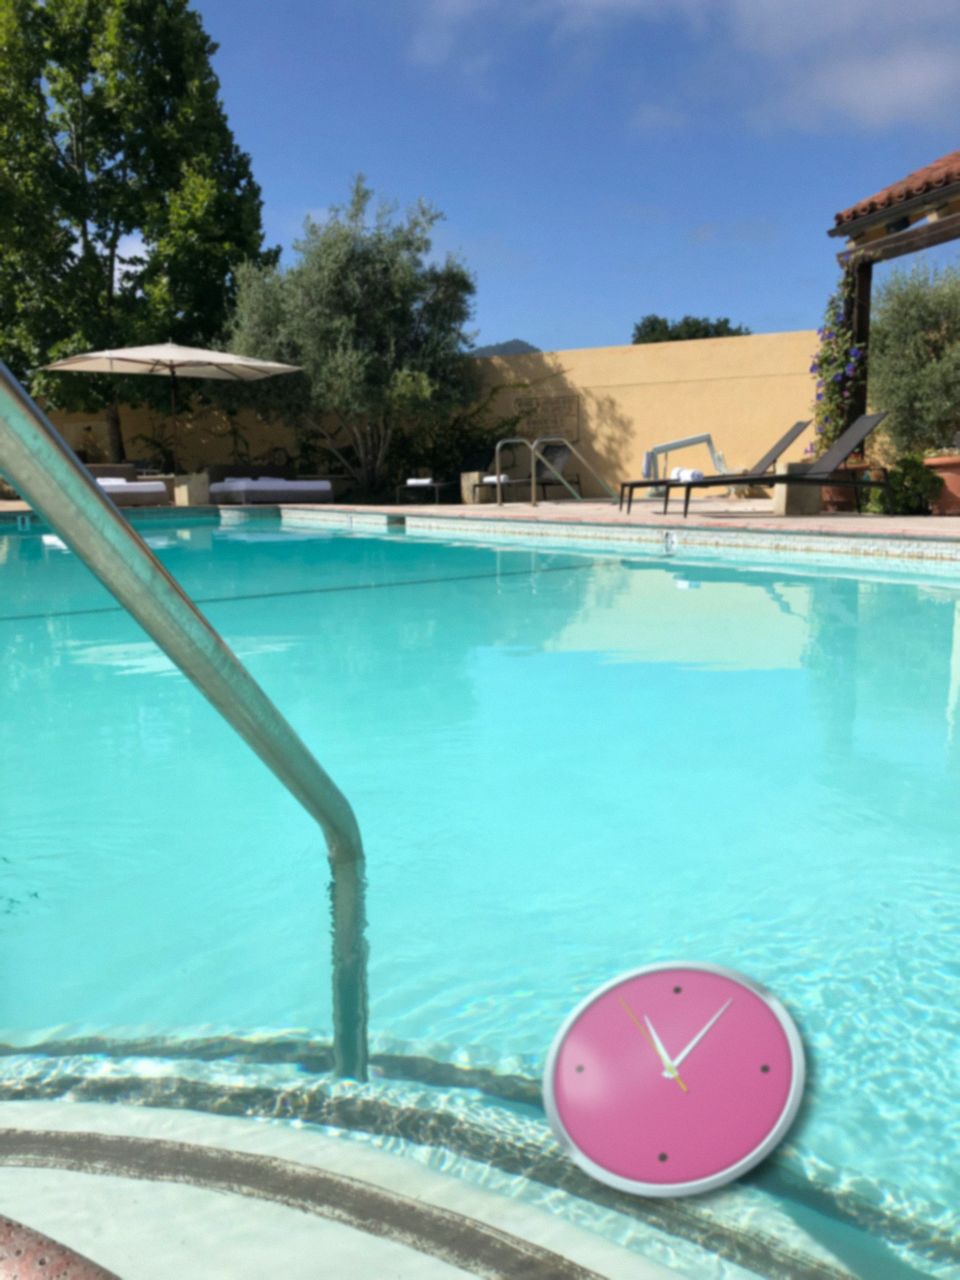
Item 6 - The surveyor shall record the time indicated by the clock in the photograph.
11:05:54
